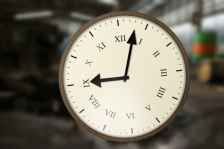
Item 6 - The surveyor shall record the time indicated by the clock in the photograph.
9:03
